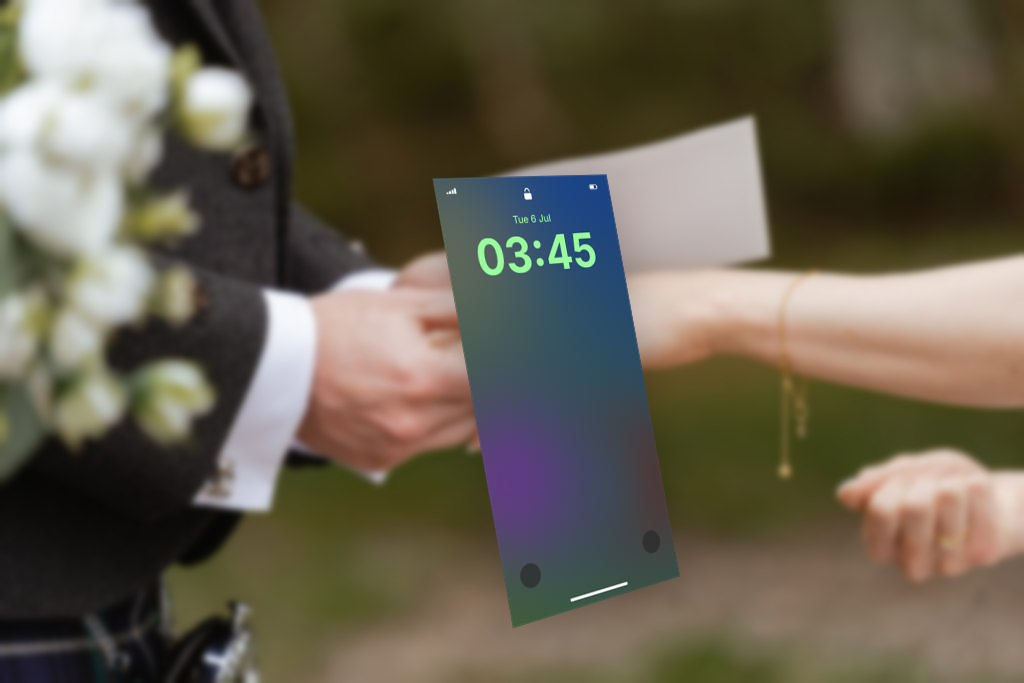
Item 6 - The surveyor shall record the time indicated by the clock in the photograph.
3:45
